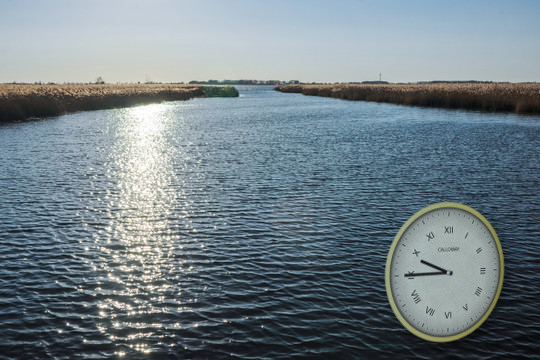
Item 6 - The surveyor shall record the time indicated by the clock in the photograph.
9:45
